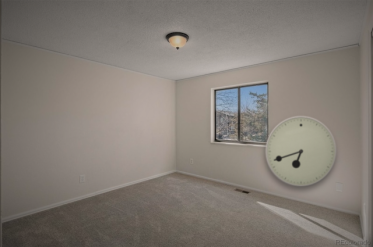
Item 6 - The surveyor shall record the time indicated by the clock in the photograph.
6:42
